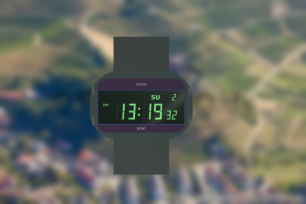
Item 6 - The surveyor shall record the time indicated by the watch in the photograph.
13:19:32
